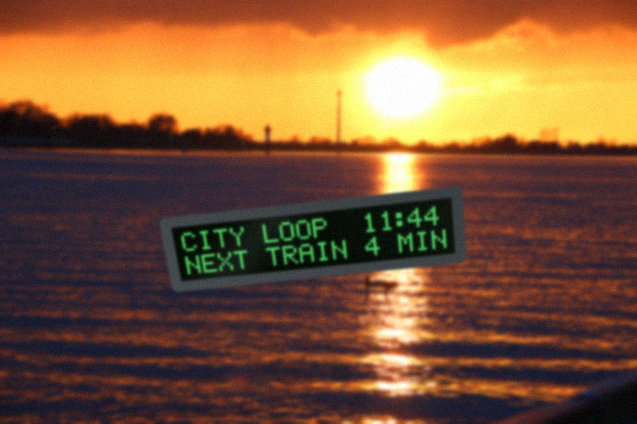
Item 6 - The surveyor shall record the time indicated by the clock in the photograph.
11:44
